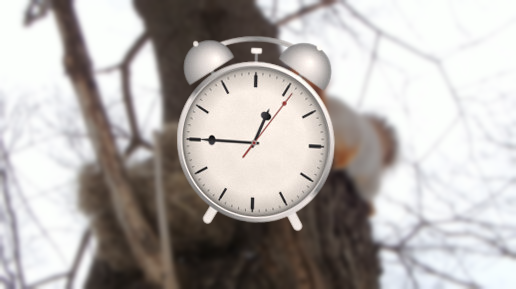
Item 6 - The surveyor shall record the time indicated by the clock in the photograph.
12:45:06
